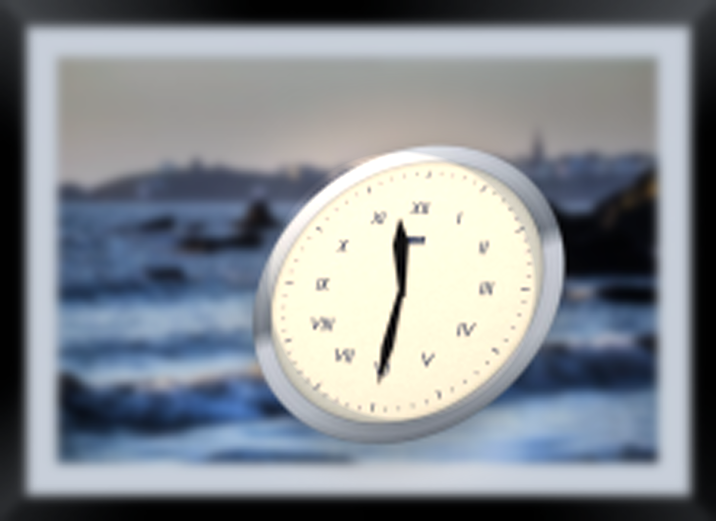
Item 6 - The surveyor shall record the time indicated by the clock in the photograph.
11:30
